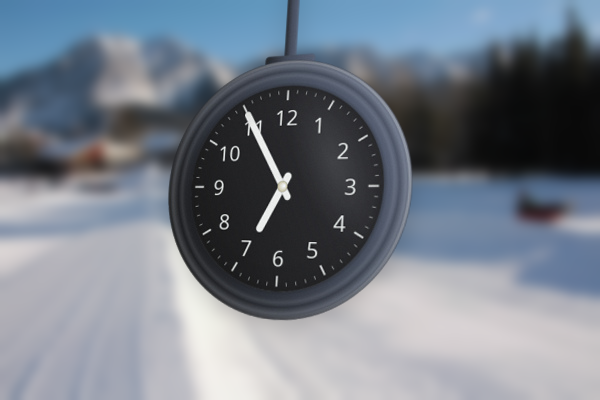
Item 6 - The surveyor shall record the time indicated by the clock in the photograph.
6:55
